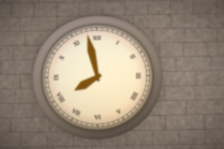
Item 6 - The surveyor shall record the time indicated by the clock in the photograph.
7:58
